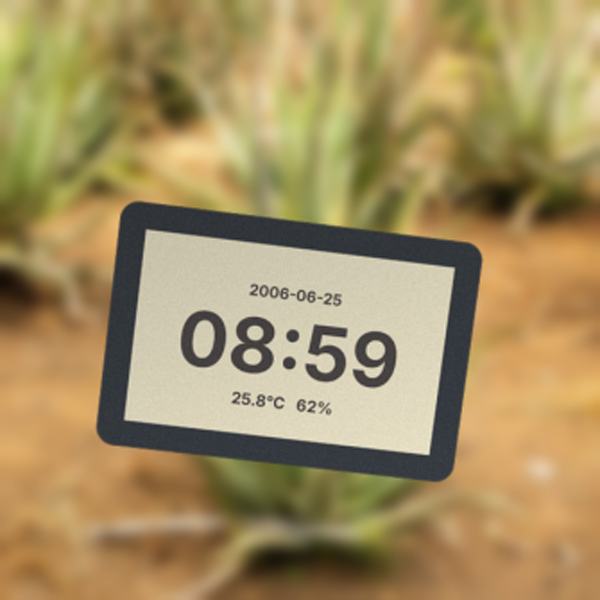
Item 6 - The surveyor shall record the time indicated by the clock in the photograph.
8:59
